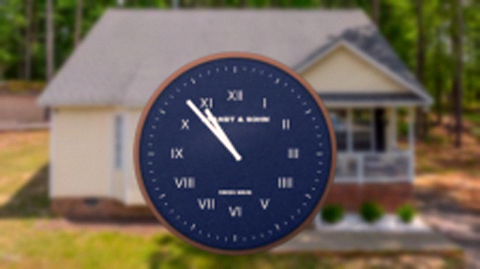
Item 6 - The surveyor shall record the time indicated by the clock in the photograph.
10:53
